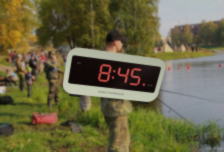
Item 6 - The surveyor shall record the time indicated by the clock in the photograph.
8:45
